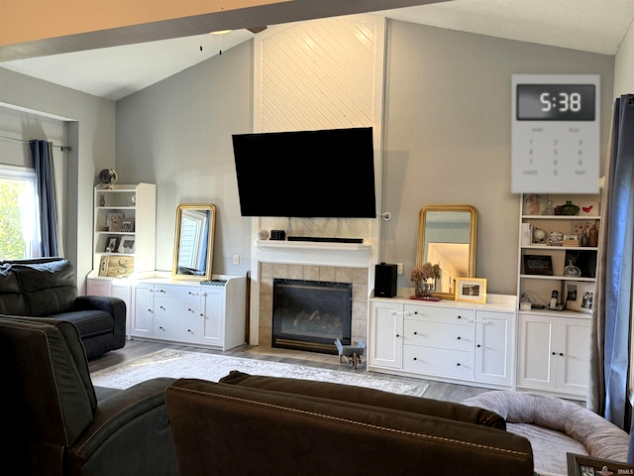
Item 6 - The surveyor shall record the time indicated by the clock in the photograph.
5:38
